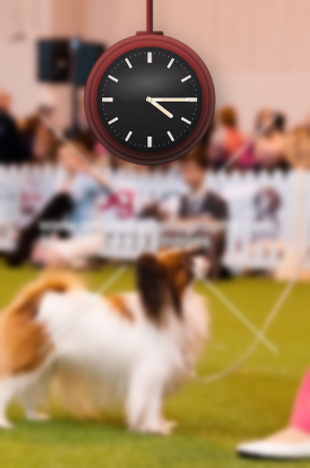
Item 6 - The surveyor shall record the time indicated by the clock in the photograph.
4:15
